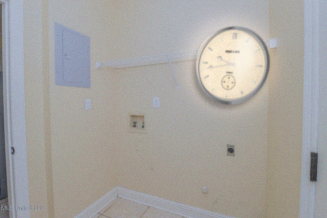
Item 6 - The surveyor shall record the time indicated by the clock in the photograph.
9:43
